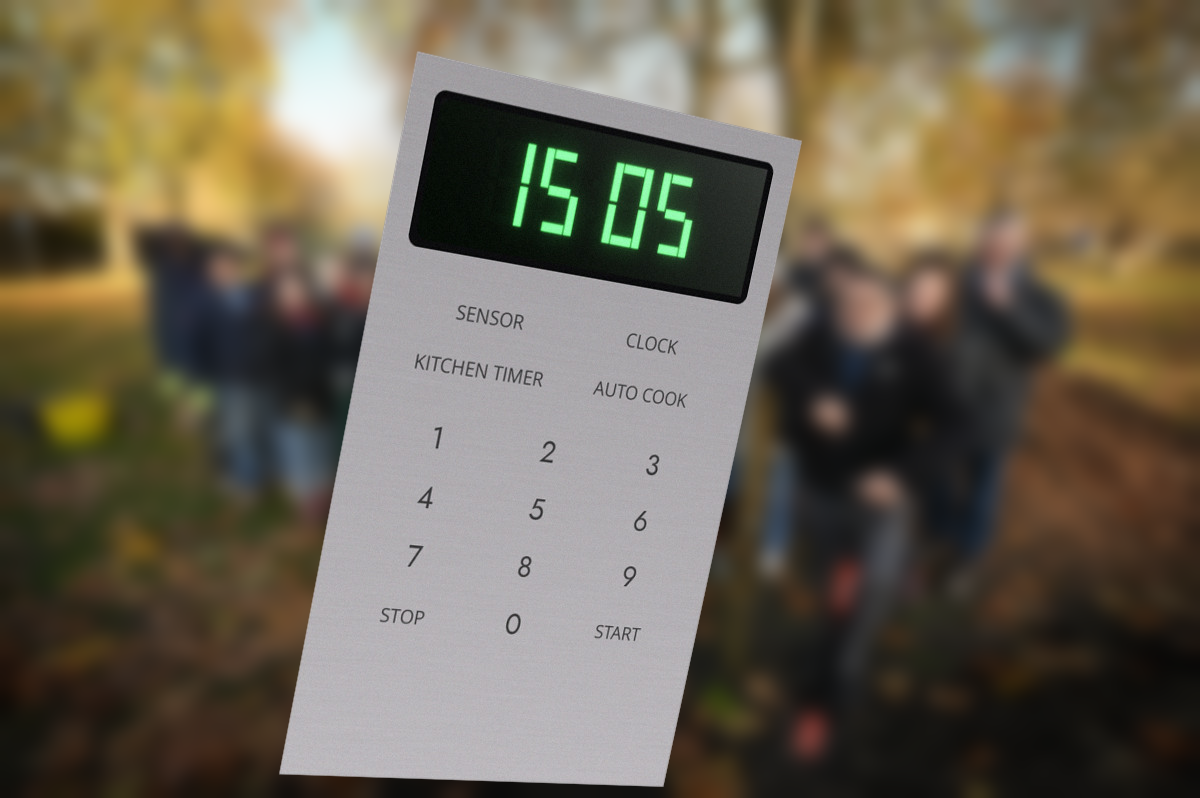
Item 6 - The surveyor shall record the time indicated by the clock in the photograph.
15:05
